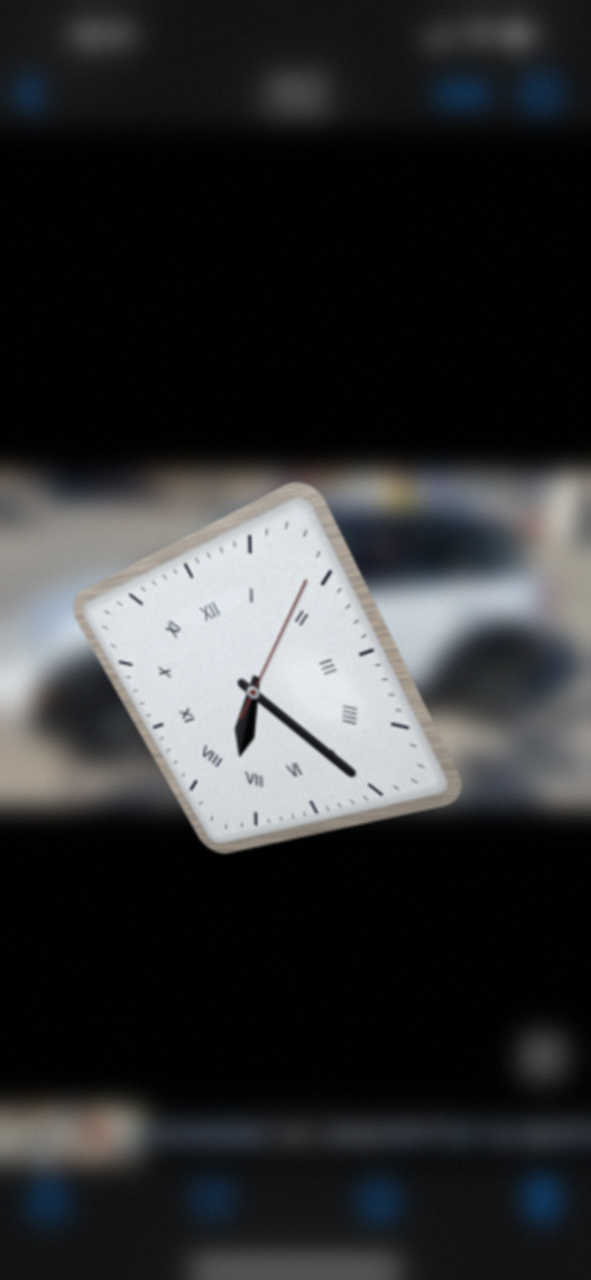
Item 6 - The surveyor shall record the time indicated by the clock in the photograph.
7:25:09
